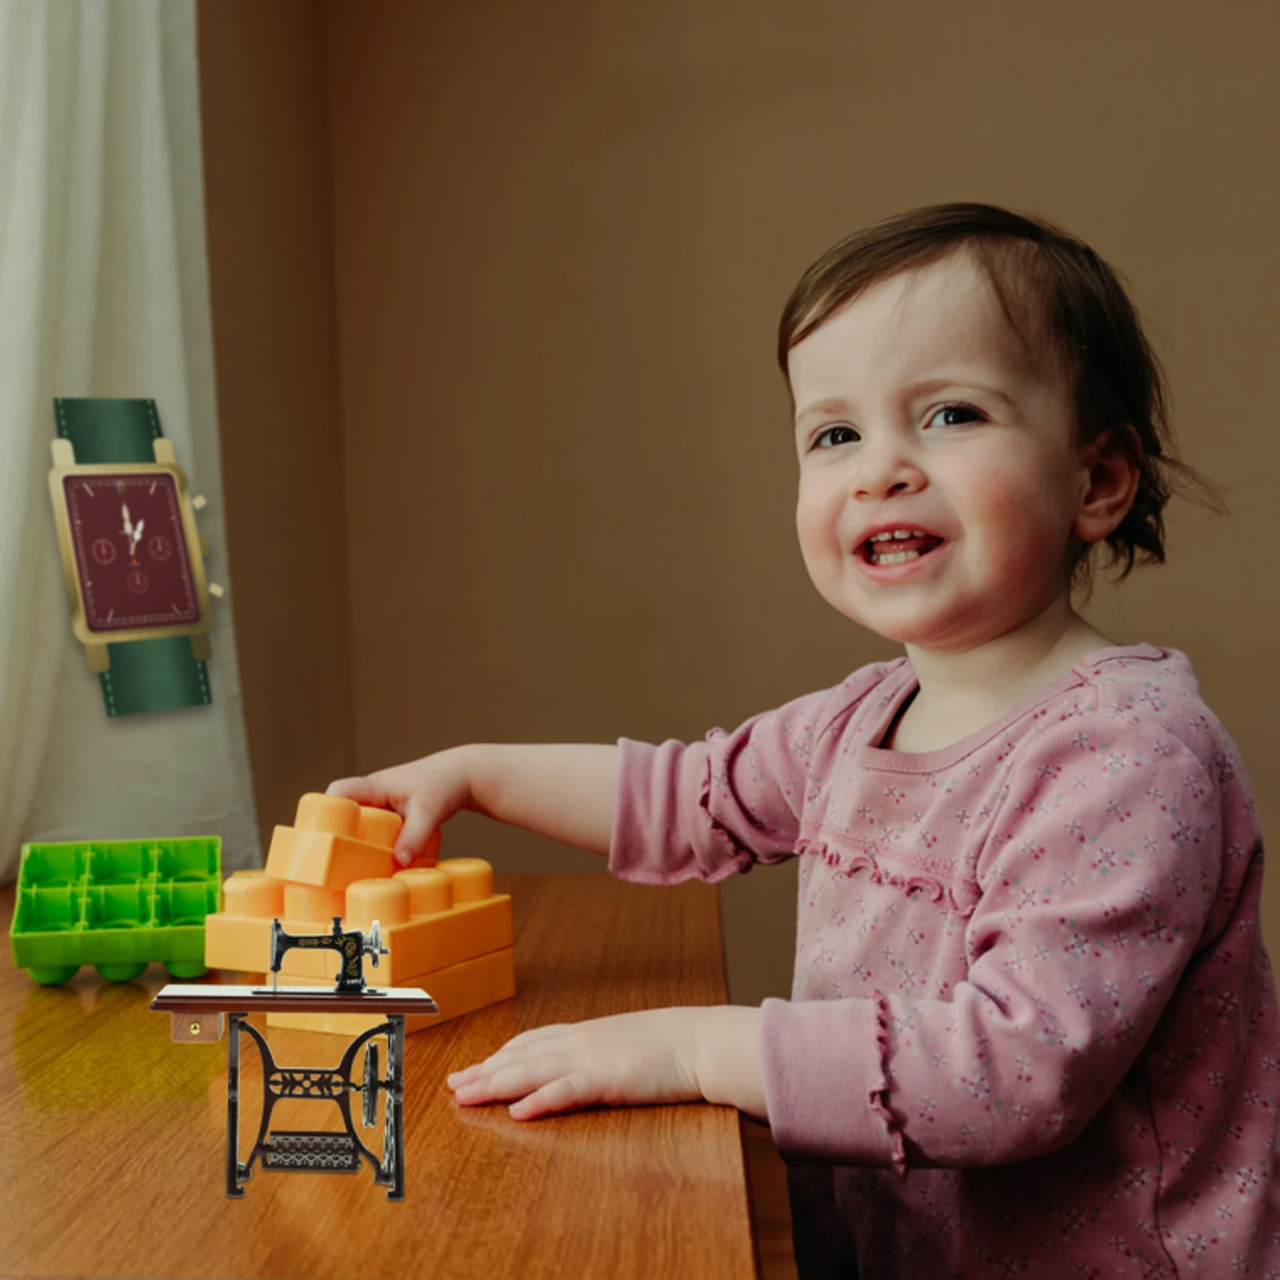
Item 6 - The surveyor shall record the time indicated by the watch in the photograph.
1:00
